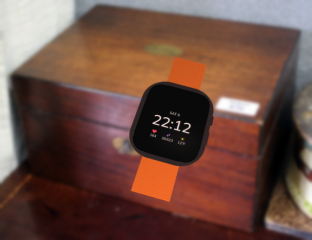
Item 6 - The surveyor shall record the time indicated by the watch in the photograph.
22:12
